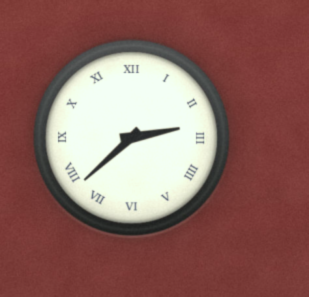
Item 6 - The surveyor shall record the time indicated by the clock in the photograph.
2:38
